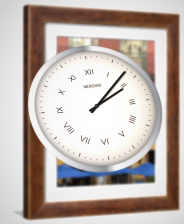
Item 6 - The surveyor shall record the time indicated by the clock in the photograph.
2:08
